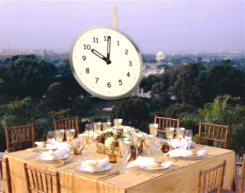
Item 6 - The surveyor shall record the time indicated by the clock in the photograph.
10:01
